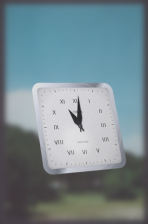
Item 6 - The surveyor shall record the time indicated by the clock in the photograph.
11:01
